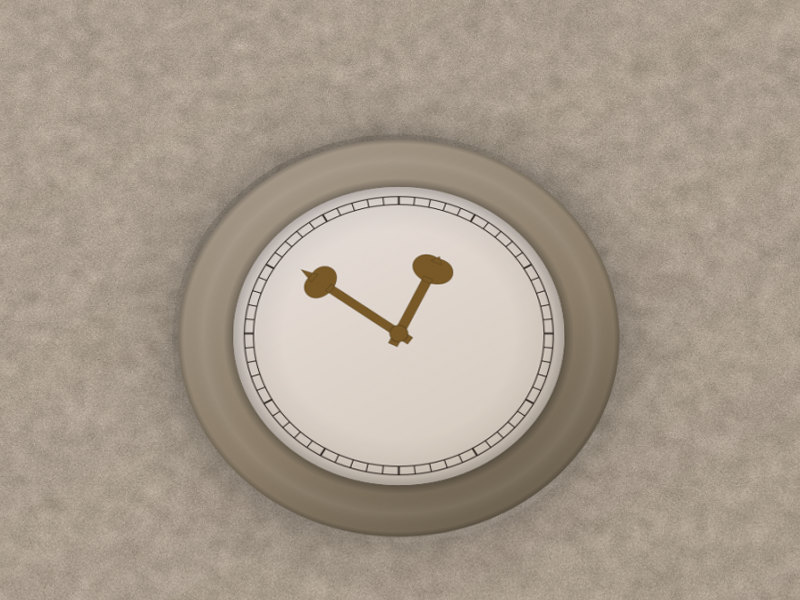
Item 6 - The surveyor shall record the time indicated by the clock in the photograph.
12:51
